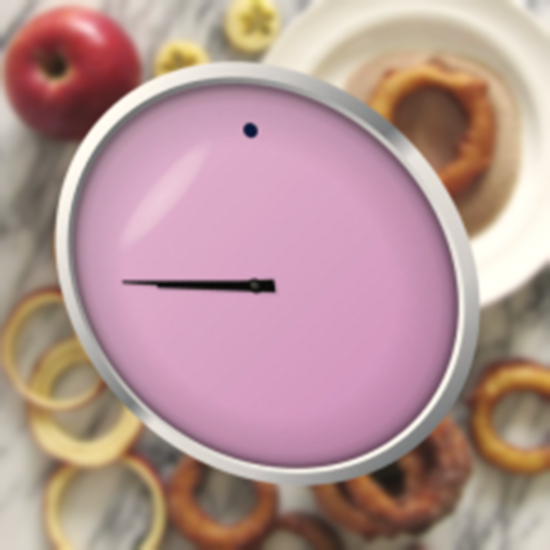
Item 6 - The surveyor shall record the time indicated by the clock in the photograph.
8:44
